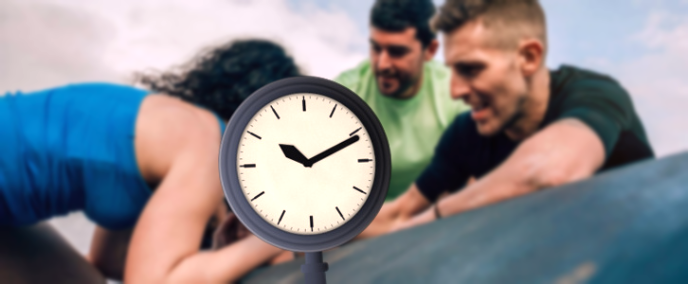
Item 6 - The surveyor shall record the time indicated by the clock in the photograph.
10:11
